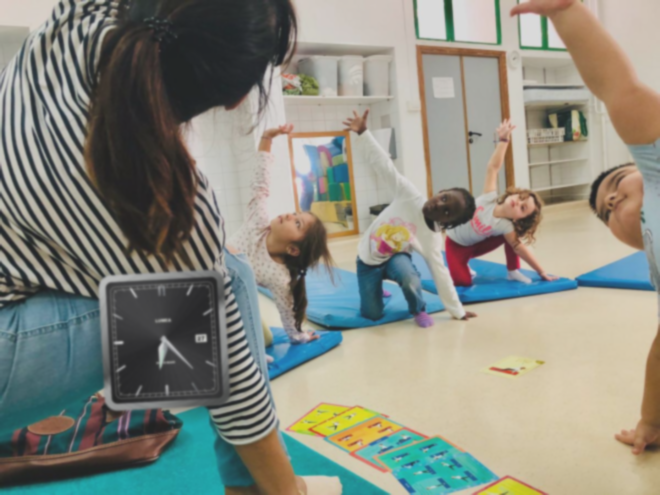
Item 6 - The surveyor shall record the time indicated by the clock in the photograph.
6:23
